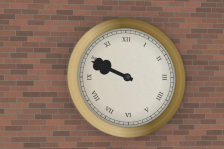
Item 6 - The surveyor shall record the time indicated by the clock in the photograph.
9:49
